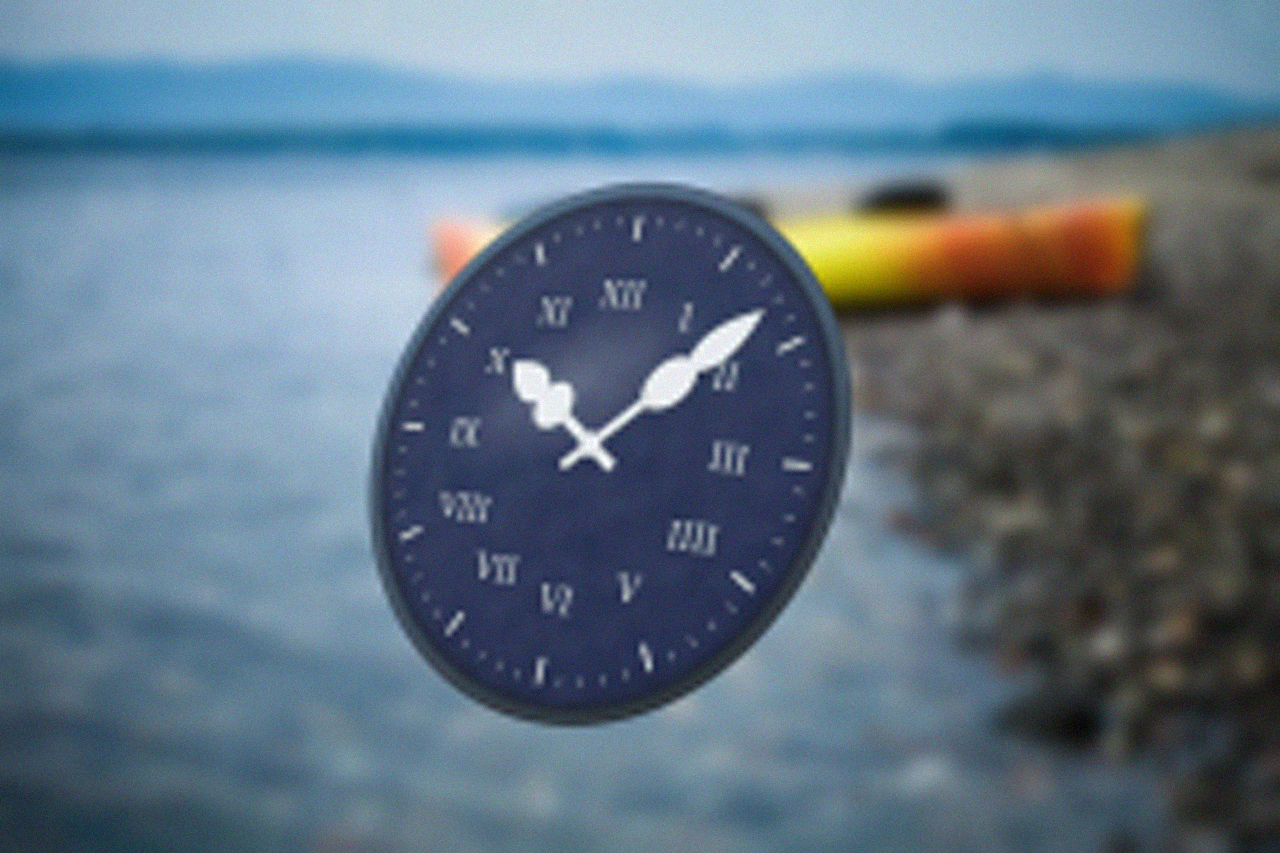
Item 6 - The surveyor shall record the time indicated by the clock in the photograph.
10:08
